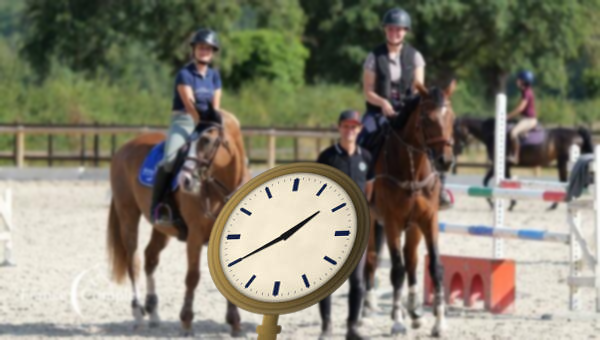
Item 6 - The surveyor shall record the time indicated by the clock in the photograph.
1:40
